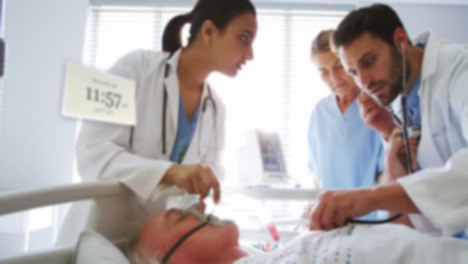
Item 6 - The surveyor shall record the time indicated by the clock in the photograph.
11:57
